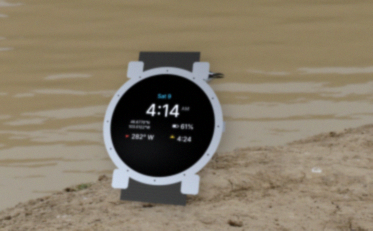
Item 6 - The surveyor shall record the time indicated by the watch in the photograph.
4:14
